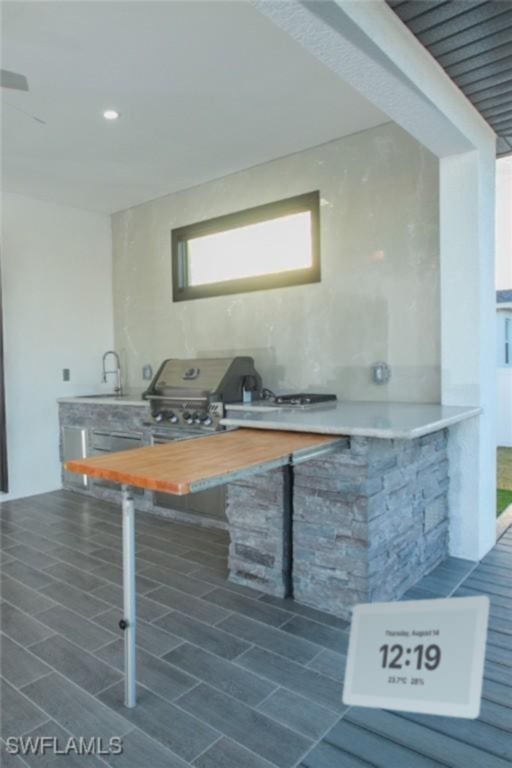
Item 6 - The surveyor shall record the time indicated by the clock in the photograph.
12:19
